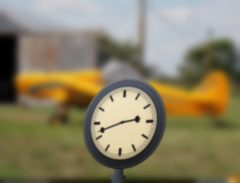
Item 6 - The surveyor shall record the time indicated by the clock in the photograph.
2:42
